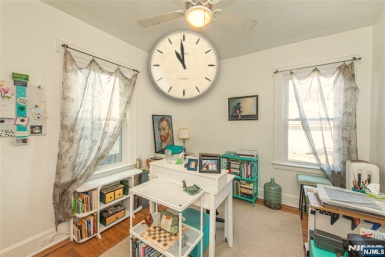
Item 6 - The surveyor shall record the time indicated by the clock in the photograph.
10:59
